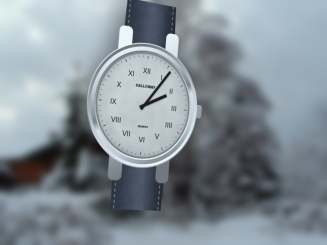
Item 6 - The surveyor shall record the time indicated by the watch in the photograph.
2:06
